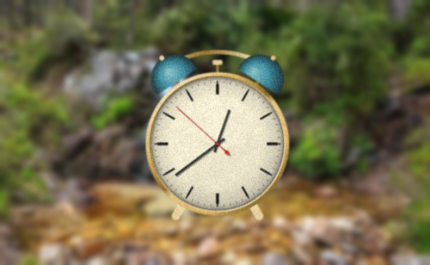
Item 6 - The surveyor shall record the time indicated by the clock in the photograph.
12:38:52
